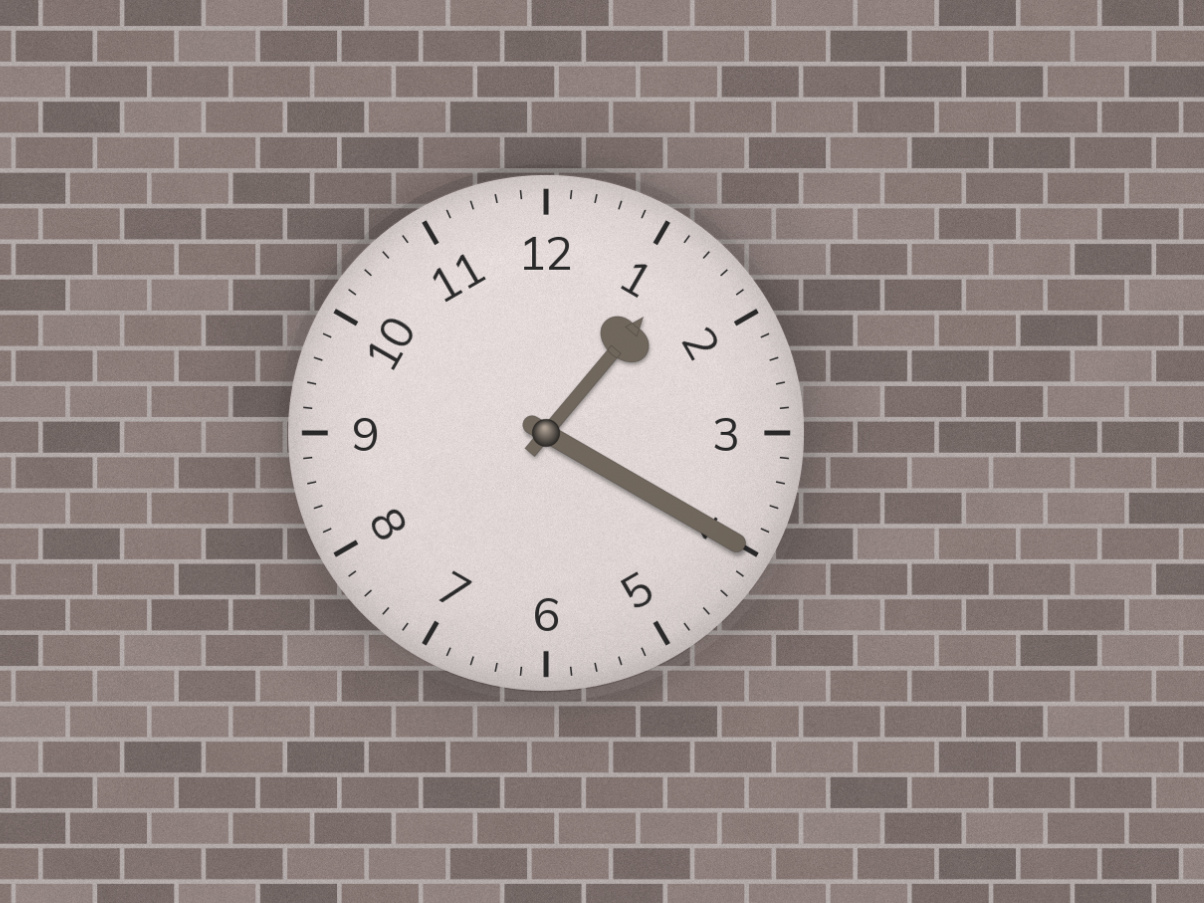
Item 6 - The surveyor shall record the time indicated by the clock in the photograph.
1:20
